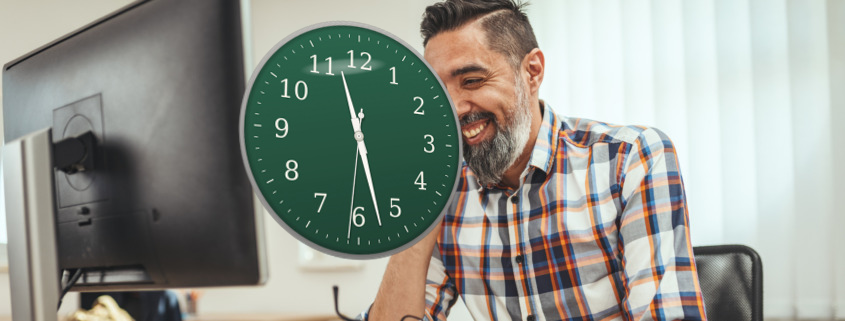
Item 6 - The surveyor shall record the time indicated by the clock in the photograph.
11:27:31
